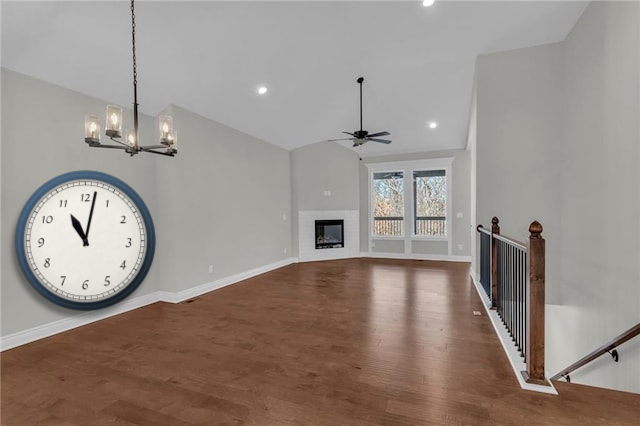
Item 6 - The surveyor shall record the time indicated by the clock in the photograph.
11:02
